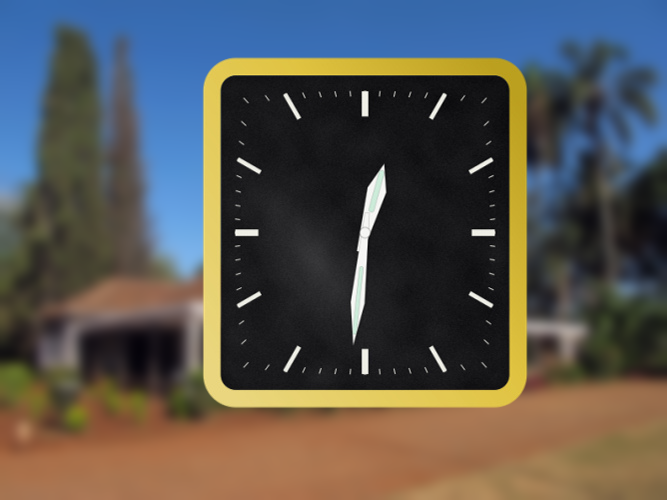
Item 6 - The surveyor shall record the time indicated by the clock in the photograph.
12:31
